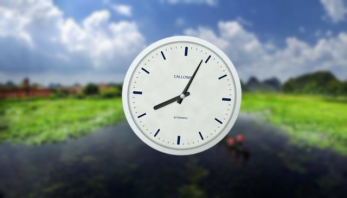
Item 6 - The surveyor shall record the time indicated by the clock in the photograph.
8:04
